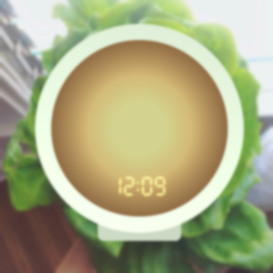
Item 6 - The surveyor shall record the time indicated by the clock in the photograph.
12:09
